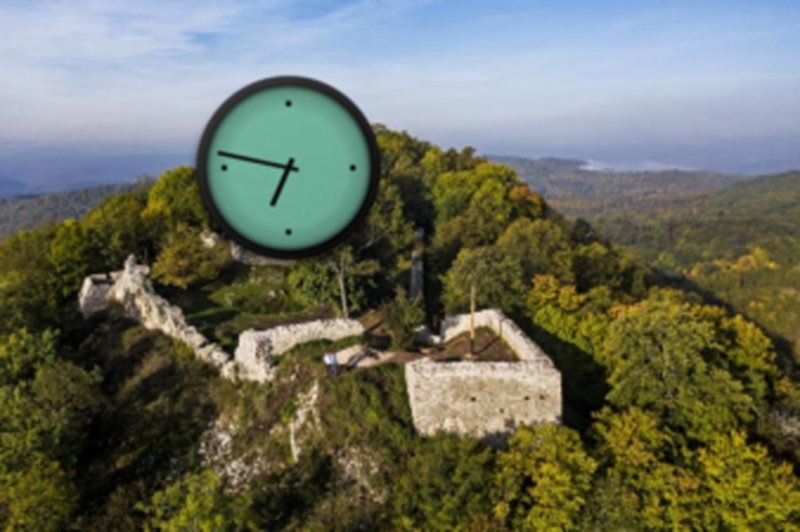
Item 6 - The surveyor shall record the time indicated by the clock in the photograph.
6:47
